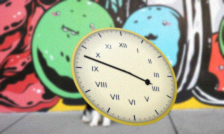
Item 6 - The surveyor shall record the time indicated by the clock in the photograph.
3:48
